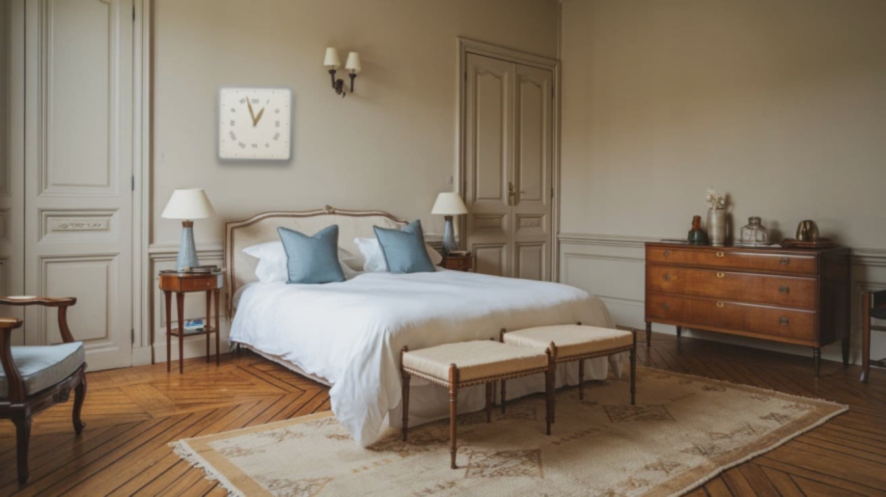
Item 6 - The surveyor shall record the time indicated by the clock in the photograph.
12:57
